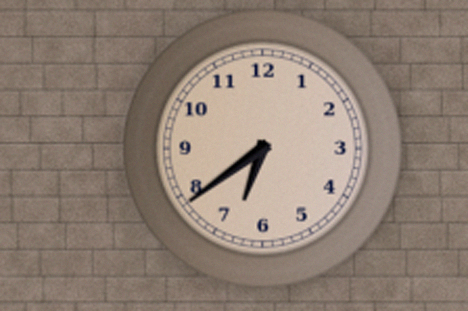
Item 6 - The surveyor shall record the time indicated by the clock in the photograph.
6:39
